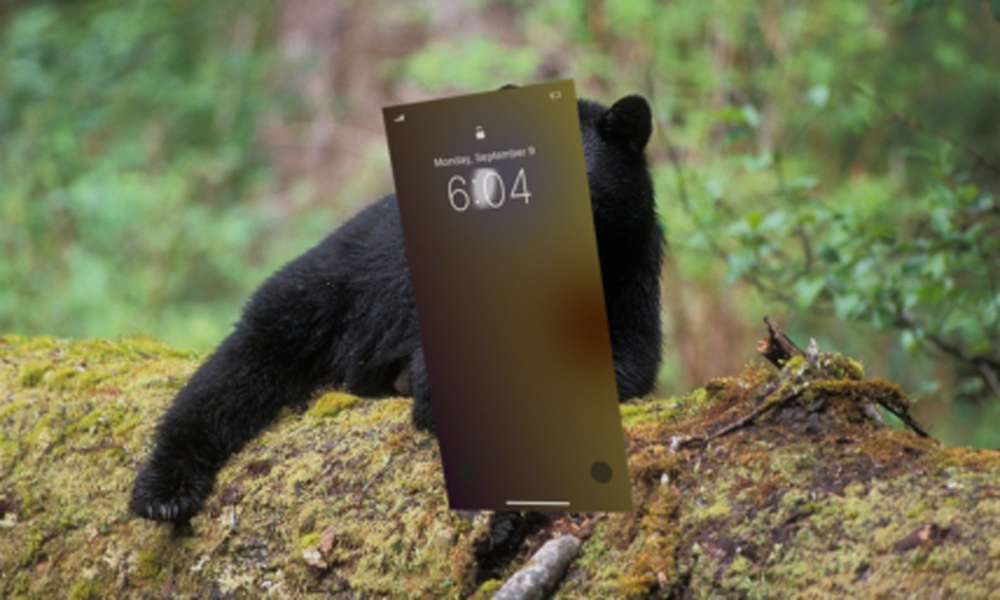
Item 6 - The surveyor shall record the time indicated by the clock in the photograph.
6:04
